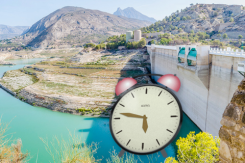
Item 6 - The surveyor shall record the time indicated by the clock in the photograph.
5:47
